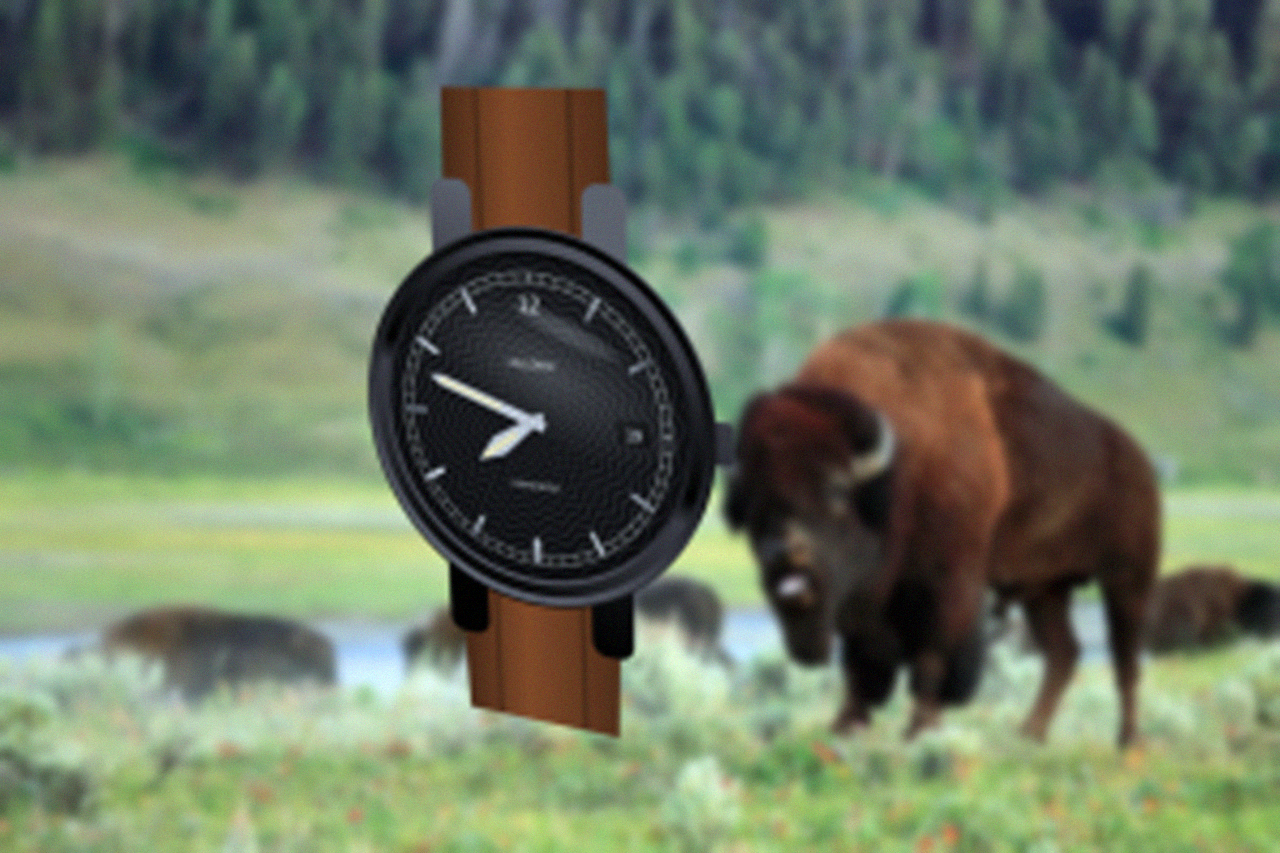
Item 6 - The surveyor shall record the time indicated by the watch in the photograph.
7:48
